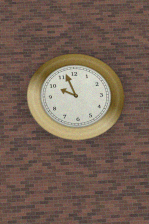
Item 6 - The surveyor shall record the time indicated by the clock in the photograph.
9:57
